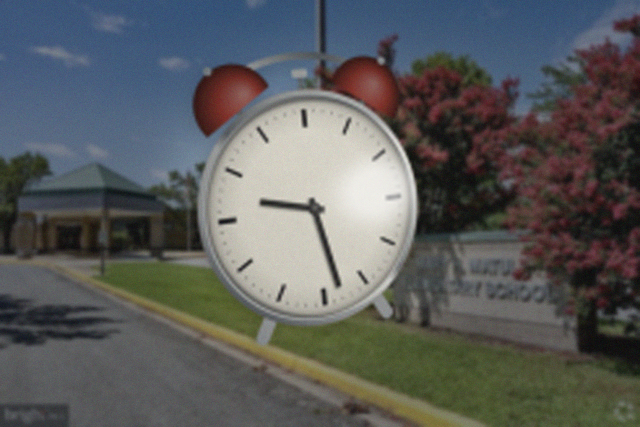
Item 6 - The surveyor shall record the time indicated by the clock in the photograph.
9:28
